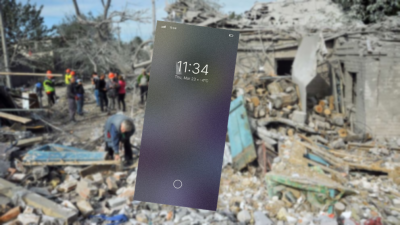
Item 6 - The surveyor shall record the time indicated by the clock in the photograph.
11:34
